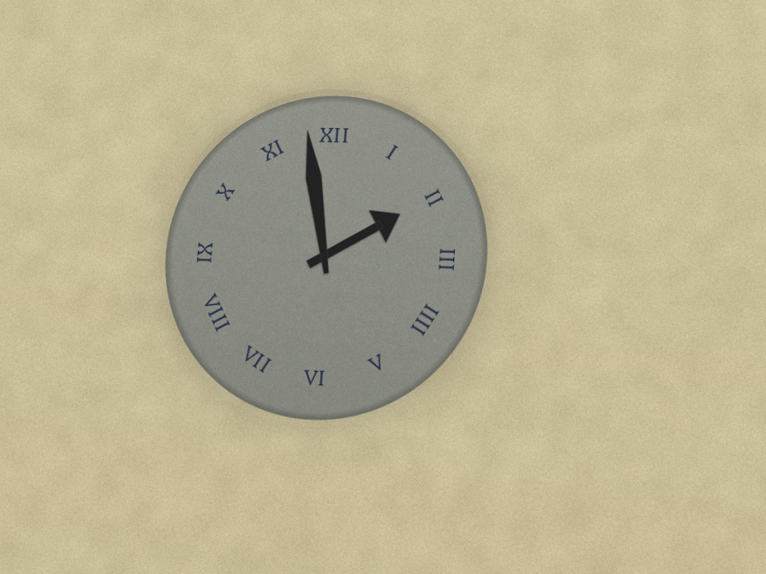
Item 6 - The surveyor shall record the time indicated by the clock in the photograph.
1:58
